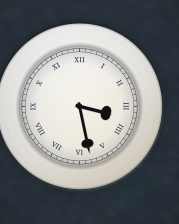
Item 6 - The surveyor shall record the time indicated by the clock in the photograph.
3:28
